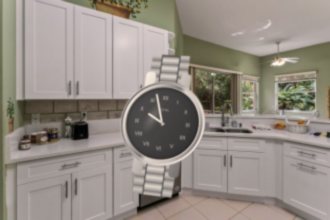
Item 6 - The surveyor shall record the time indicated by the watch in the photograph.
9:57
